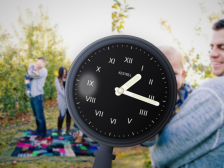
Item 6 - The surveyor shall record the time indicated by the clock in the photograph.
1:16
